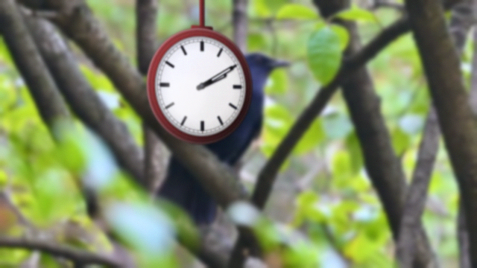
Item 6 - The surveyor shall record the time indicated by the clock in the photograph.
2:10
